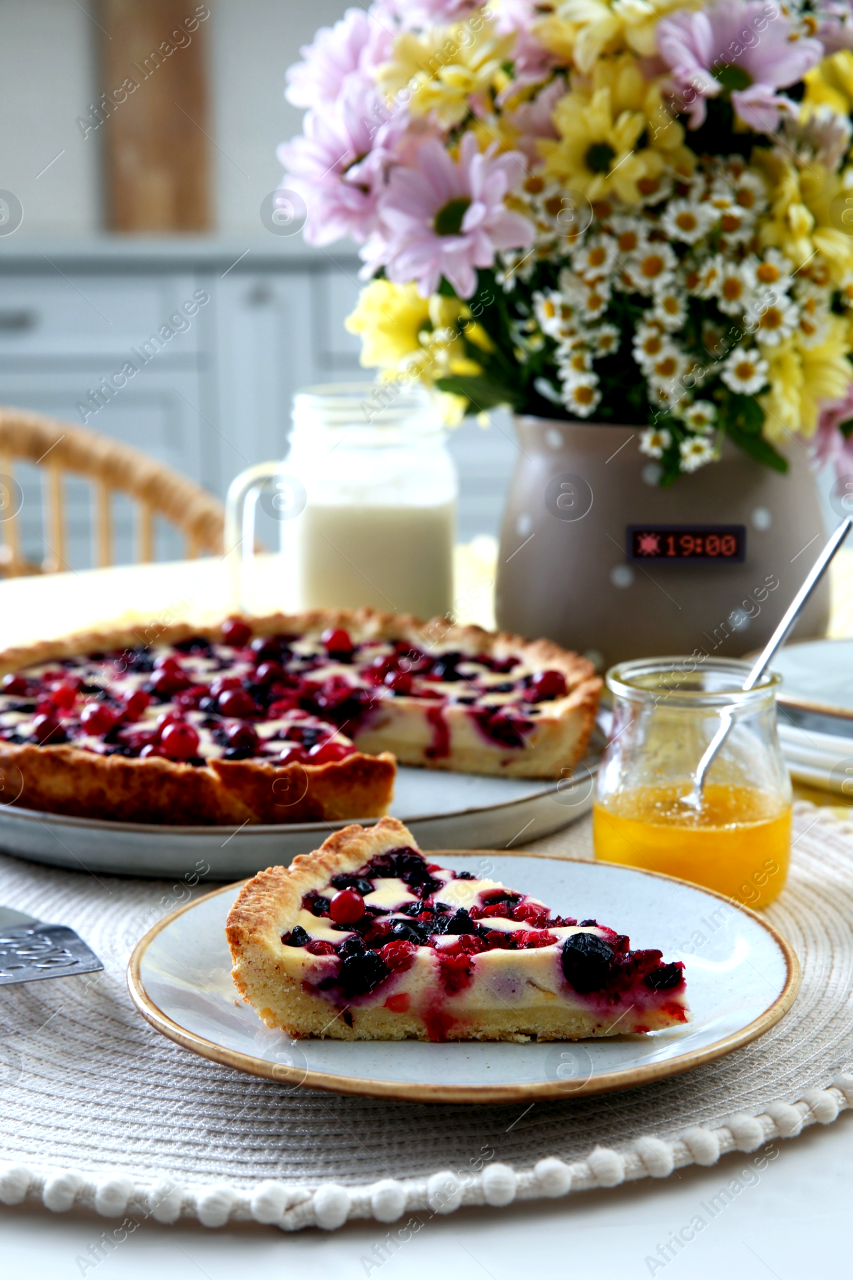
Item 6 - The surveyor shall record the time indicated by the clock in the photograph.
19:00
